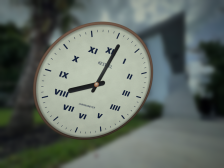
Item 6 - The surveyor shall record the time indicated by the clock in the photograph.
8:01
